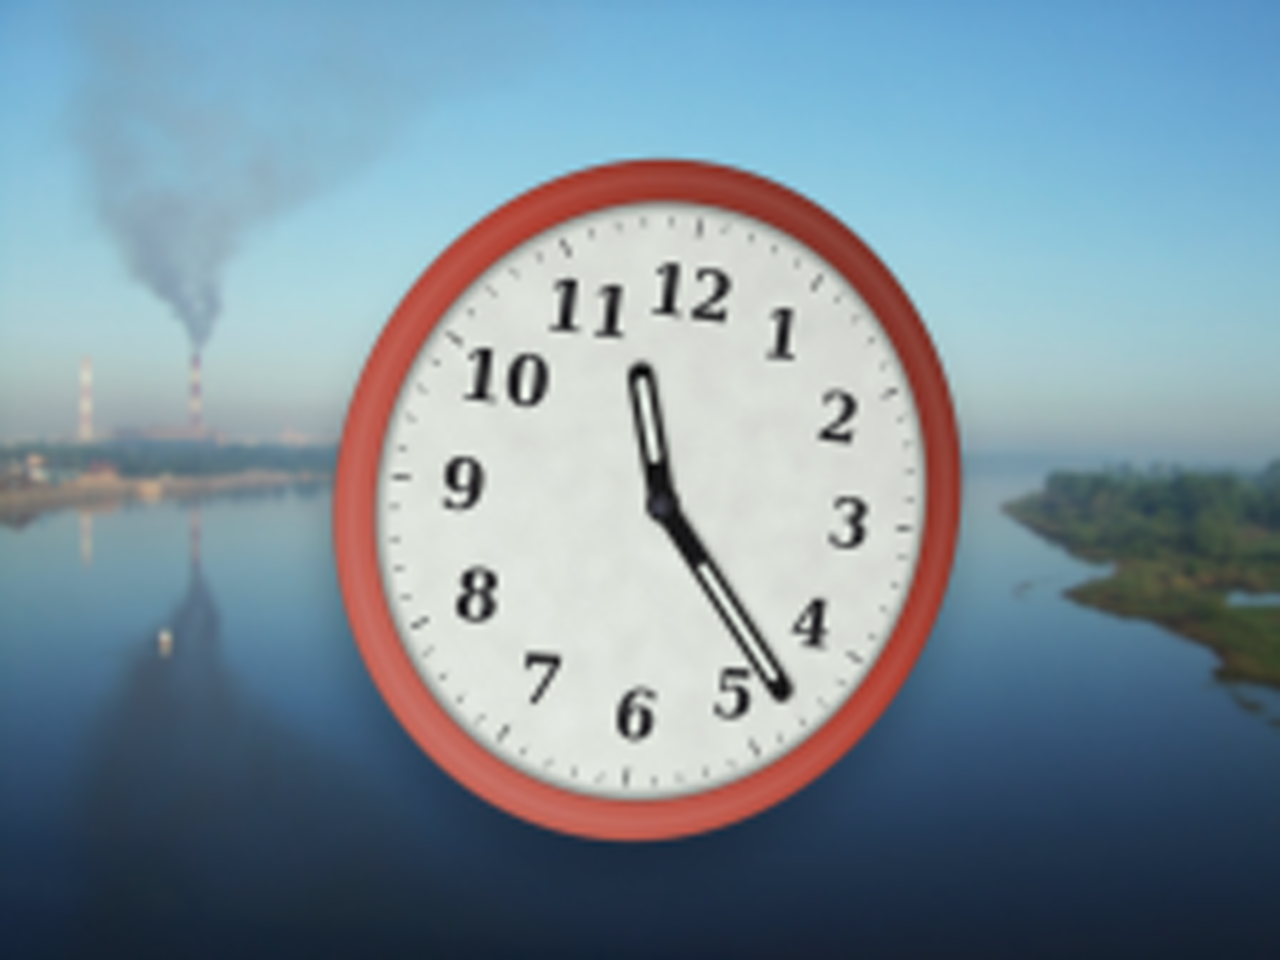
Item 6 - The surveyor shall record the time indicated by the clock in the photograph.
11:23
